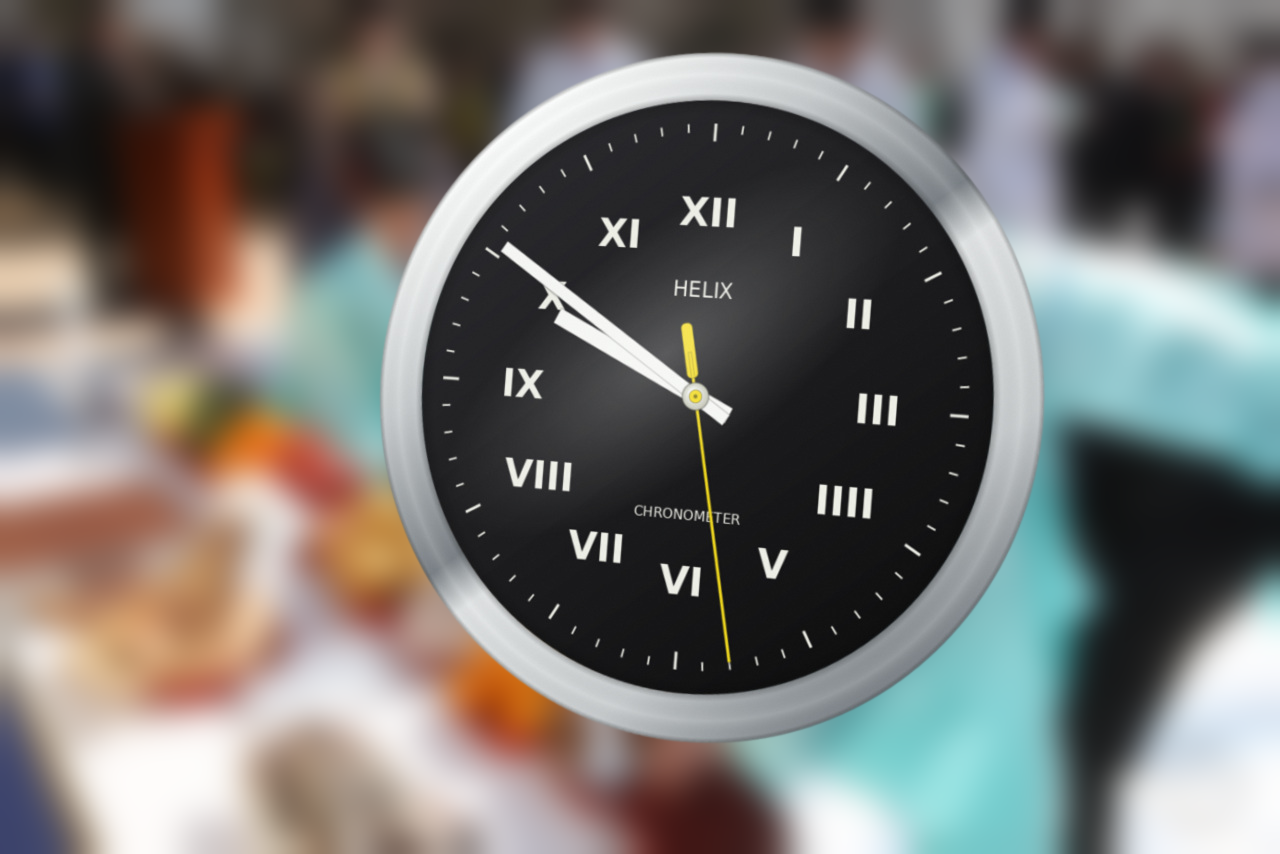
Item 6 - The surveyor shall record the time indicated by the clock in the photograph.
9:50:28
